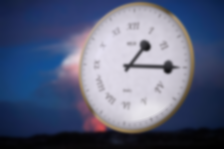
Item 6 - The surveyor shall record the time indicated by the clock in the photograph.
1:15
